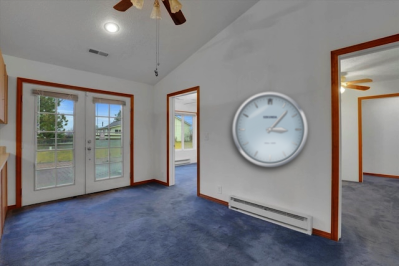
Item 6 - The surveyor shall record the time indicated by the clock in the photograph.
3:07
